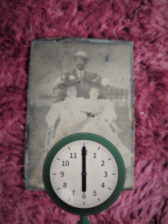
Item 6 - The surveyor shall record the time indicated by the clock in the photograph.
6:00
